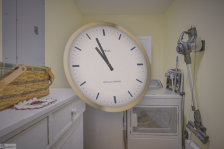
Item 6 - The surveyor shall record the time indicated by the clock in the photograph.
10:57
